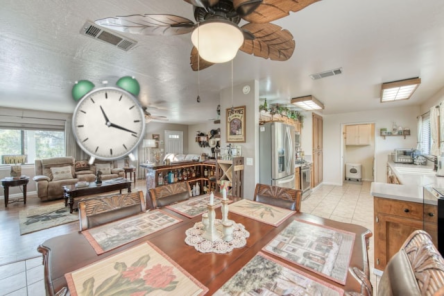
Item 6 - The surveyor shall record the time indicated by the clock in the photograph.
11:19
